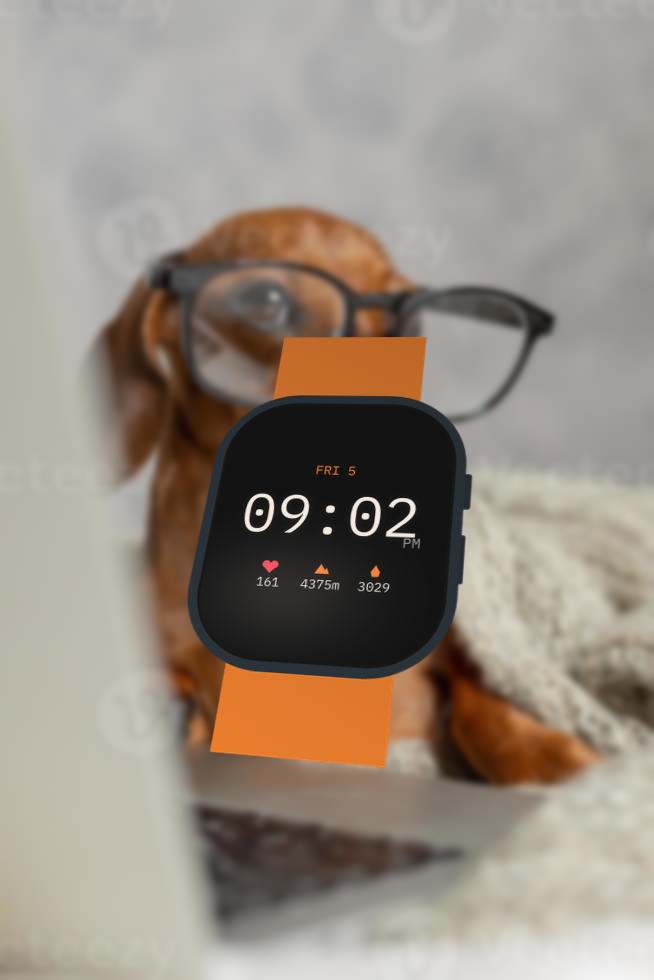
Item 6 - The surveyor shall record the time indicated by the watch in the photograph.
9:02
